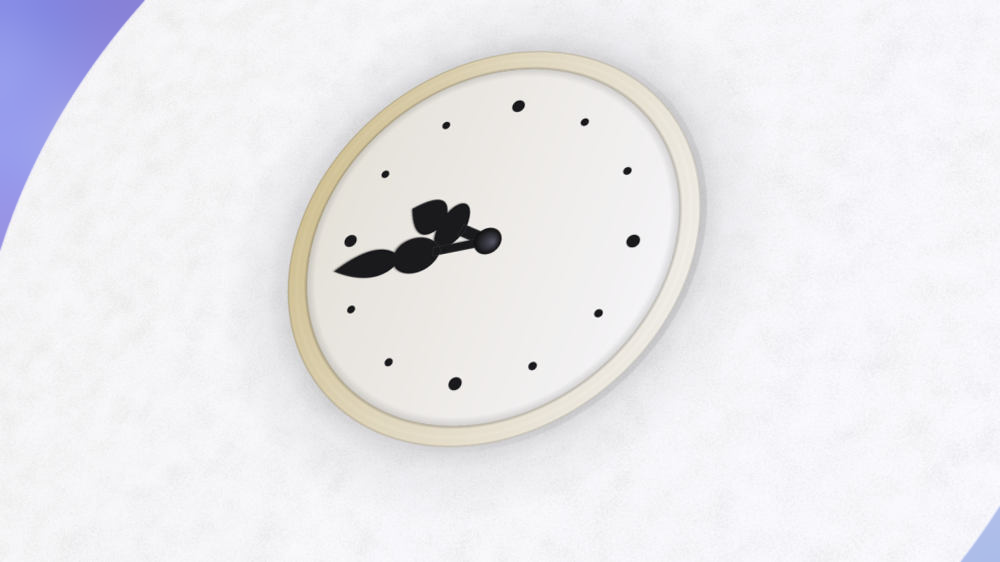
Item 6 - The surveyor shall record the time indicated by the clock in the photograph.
9:43
